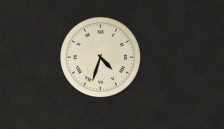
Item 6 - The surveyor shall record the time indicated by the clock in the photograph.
4:33
